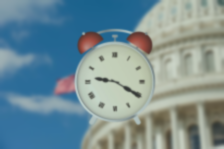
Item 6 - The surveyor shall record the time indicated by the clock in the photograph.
9:20
